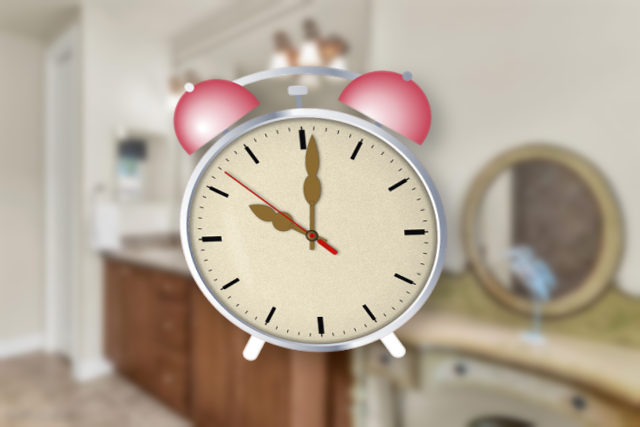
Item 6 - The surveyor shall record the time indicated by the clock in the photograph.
10:00:52
